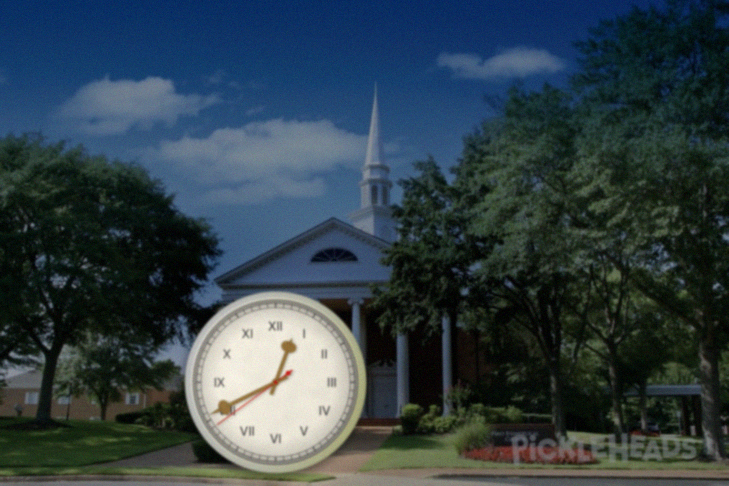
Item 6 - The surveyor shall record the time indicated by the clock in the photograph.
12:40:39
